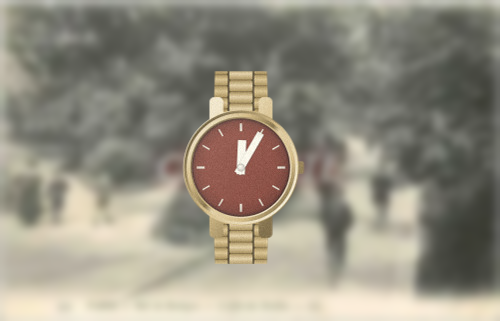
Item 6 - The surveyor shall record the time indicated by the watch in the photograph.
12:05
